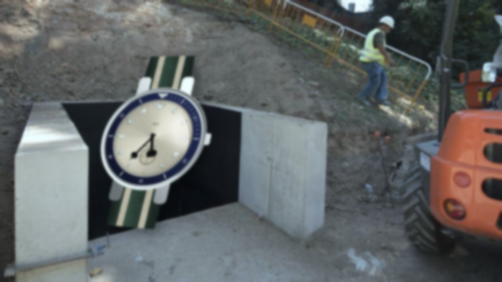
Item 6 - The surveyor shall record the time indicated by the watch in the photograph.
5:36
